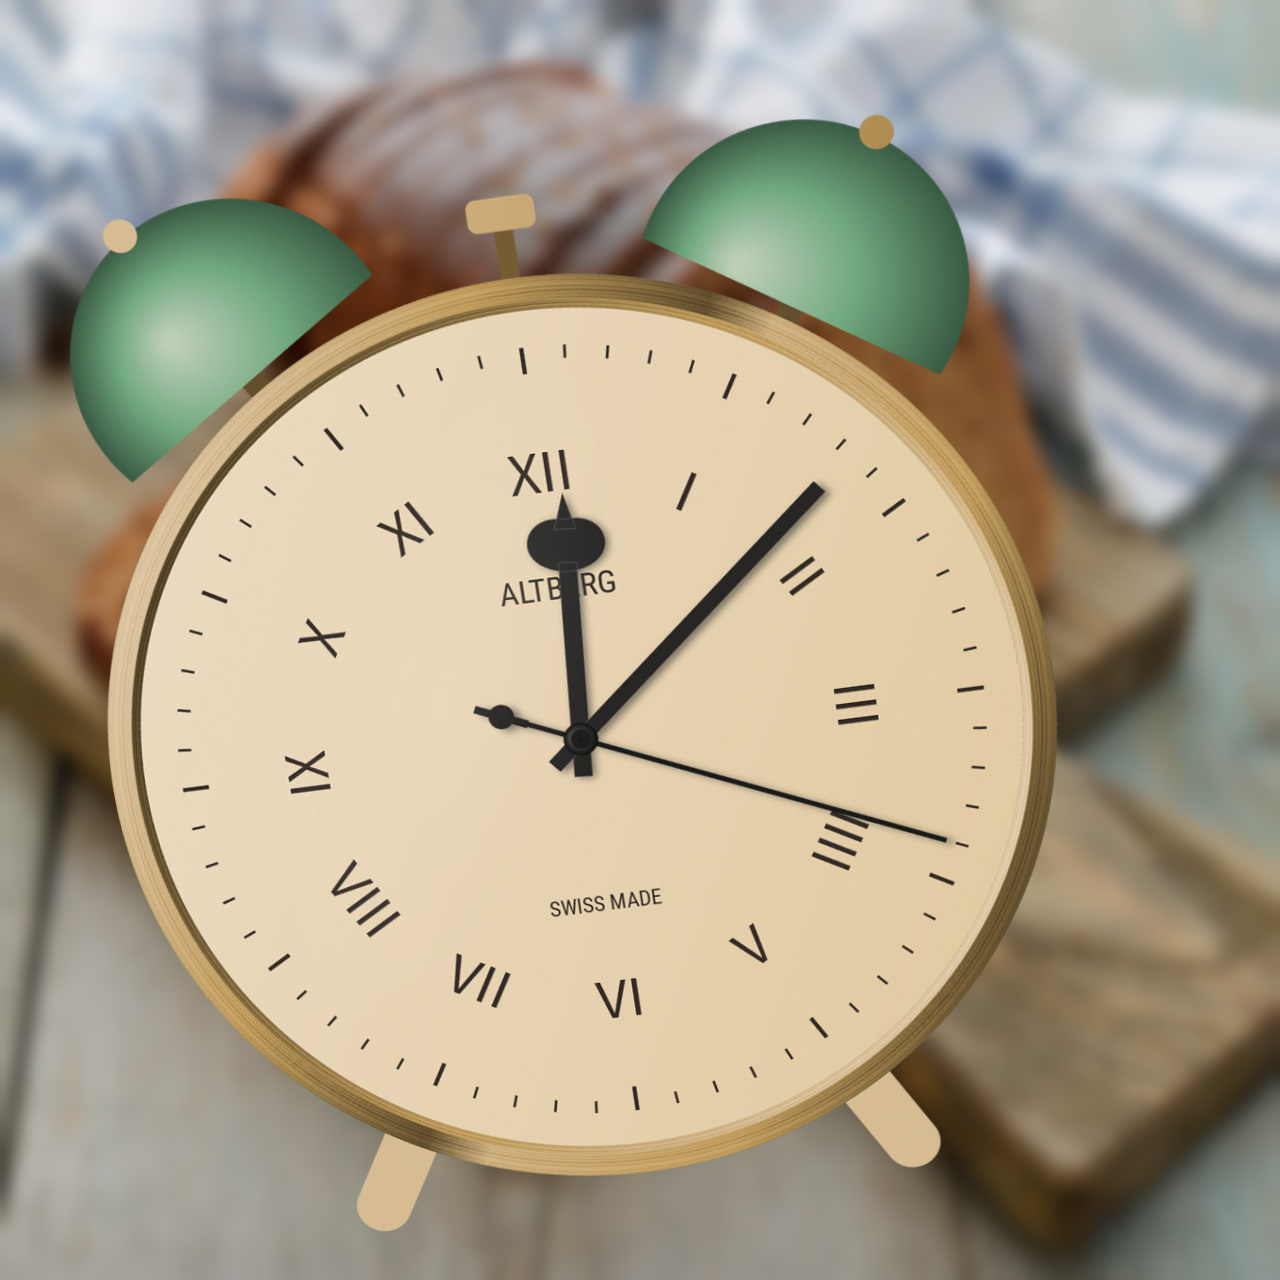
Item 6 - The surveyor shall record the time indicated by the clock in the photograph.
12:08:19
